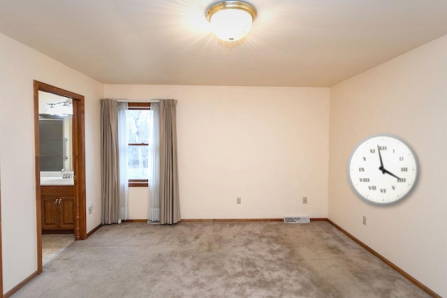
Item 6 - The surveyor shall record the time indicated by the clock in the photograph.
3:58
